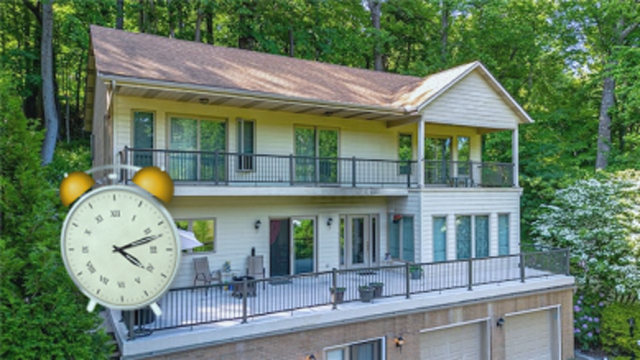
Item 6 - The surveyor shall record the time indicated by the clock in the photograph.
4:12
